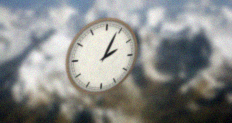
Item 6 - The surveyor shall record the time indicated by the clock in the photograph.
2:04
